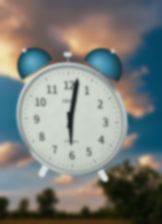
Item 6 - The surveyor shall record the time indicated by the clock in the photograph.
6:02
